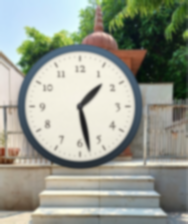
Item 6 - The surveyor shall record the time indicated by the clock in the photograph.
1:28
